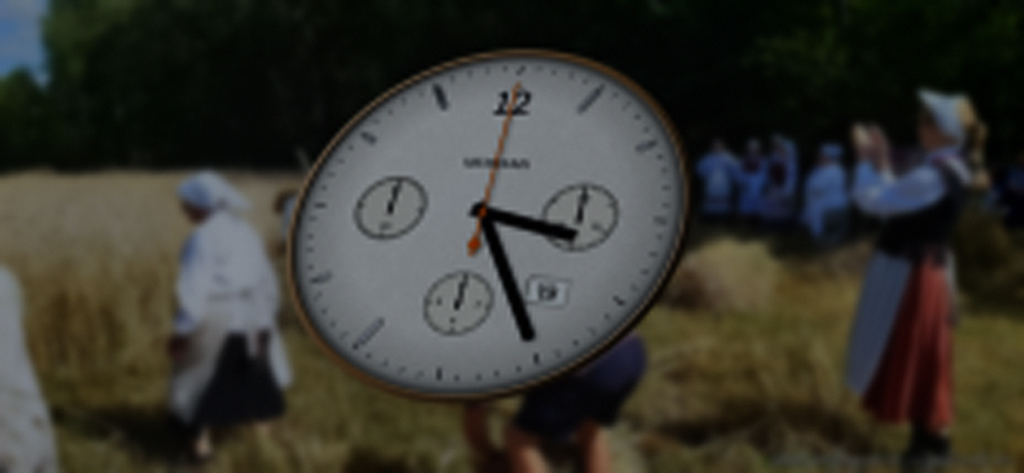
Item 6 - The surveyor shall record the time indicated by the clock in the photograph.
3:25
